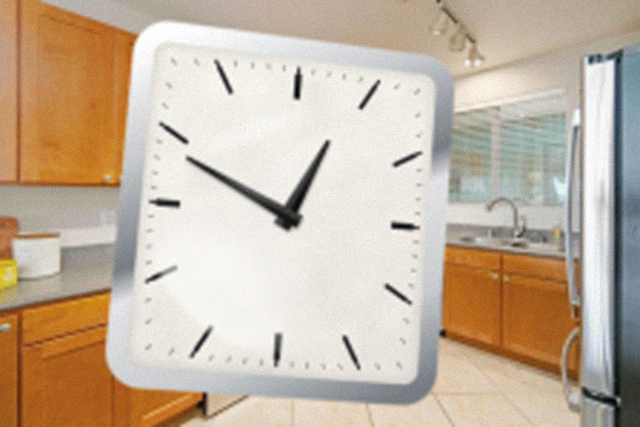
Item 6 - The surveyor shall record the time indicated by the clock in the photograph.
12:49
